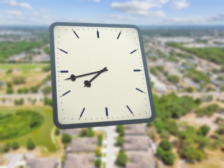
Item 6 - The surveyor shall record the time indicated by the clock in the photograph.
7:43
